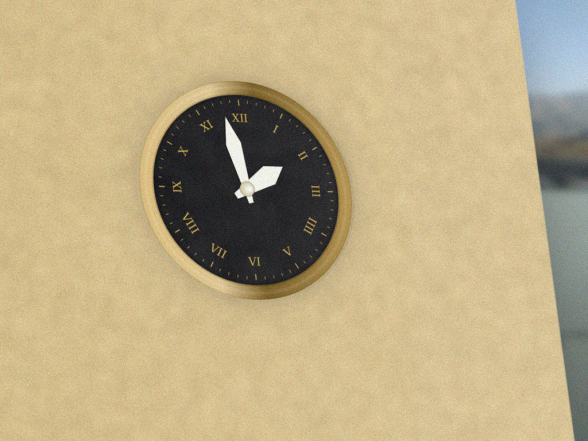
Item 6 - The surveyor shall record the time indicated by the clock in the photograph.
1:58
